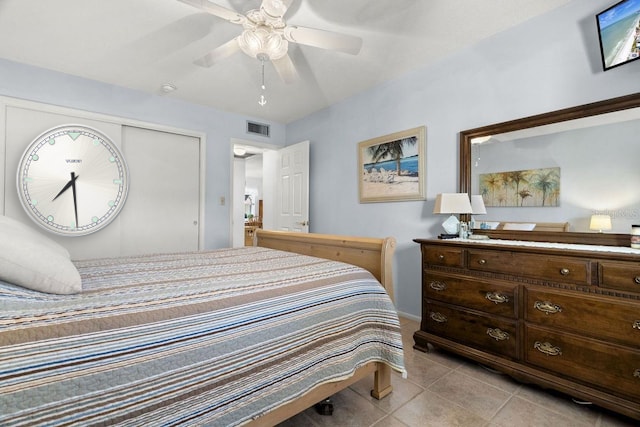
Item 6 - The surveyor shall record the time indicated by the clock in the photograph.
7:29
